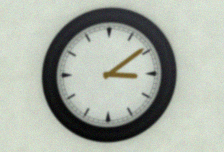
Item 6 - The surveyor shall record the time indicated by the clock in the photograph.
3:09
